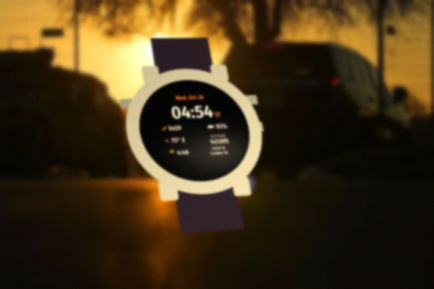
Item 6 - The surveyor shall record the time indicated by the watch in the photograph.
4:54
